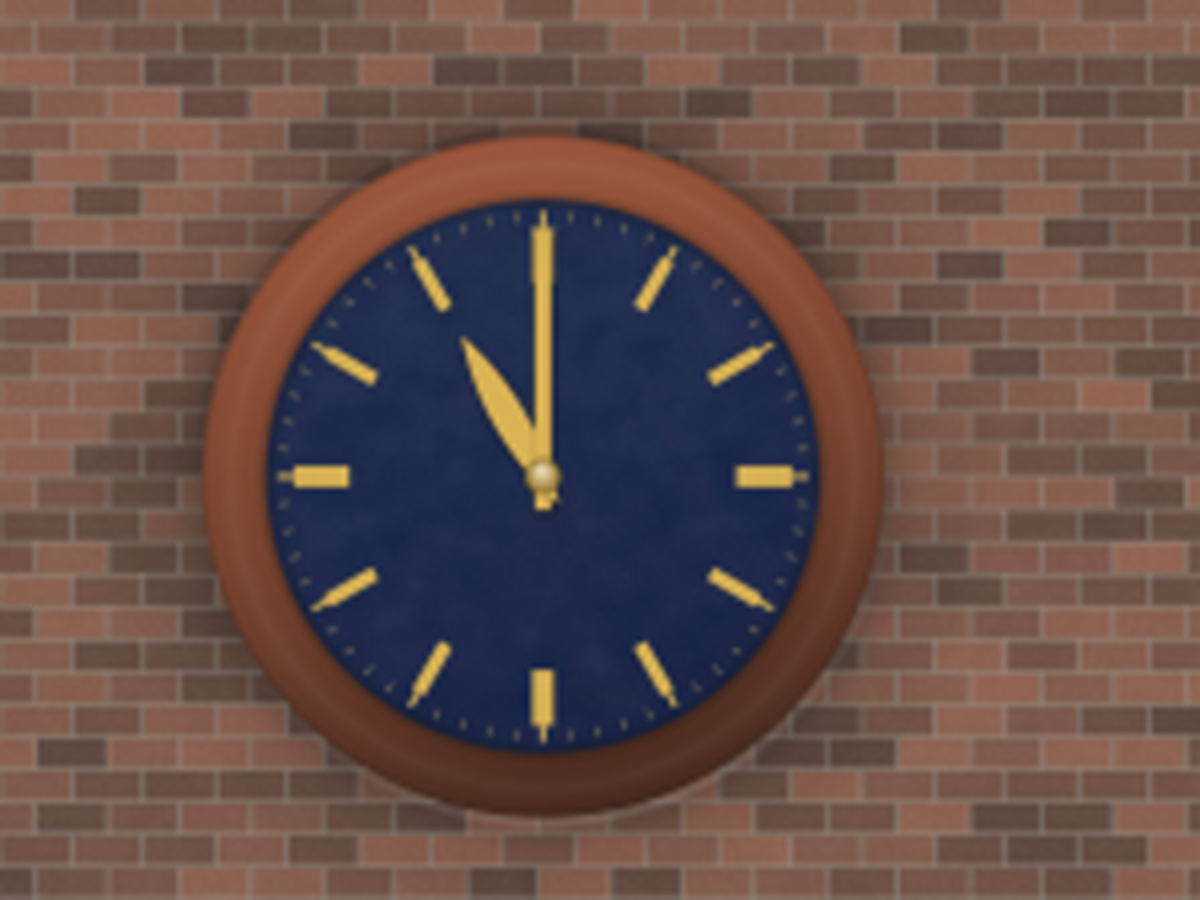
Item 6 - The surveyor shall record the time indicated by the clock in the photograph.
11:00
